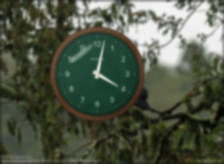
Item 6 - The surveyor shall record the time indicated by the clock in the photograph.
4:02
